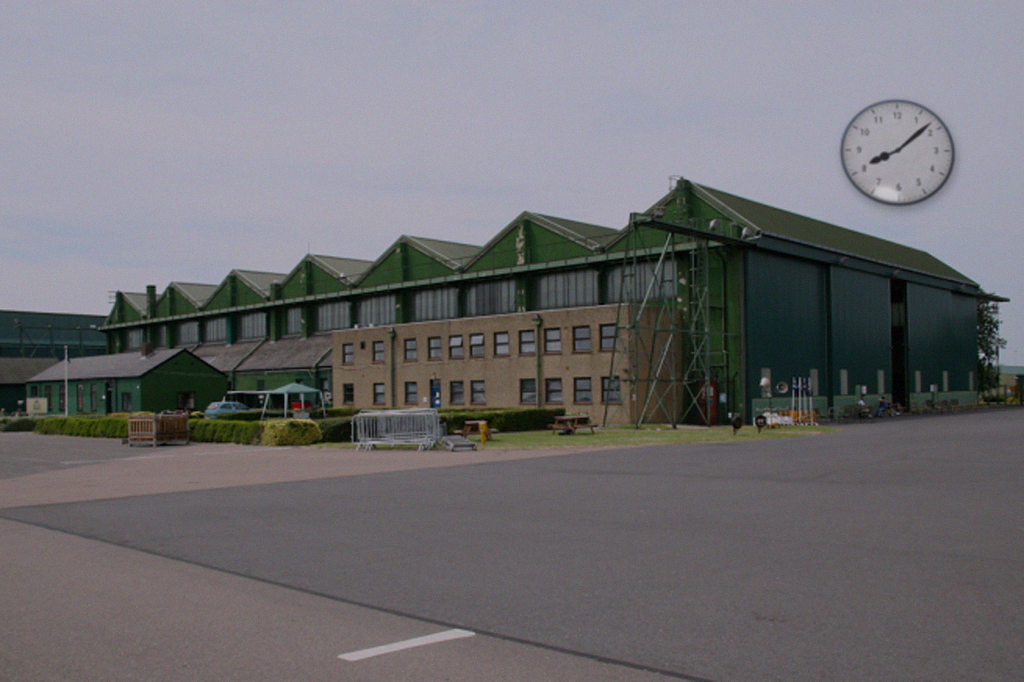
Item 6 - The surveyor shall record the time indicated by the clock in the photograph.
8:08
